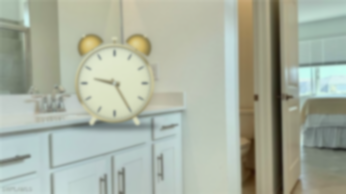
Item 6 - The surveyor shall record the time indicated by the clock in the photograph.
9:25
